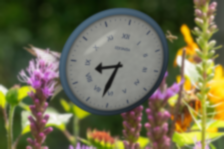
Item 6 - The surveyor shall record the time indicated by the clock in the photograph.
8:32
